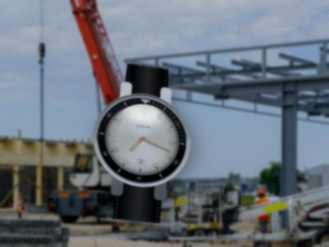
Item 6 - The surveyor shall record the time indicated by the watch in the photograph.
7:18
